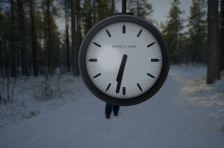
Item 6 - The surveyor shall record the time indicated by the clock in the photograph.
6:32
